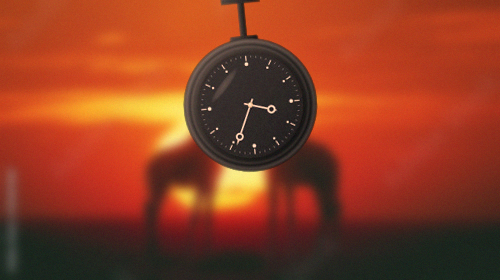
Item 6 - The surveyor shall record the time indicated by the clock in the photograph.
3:34
